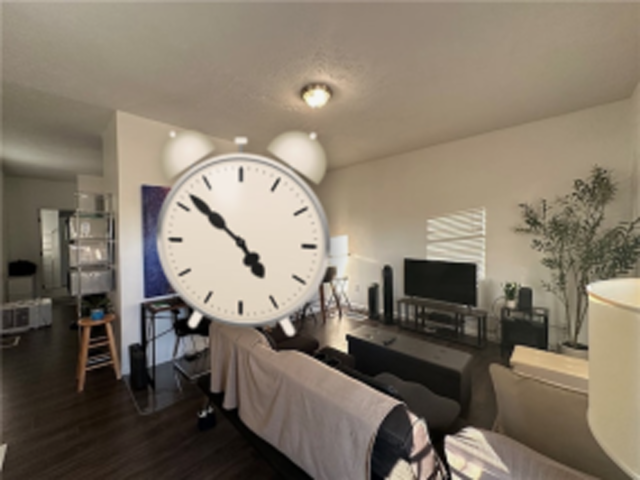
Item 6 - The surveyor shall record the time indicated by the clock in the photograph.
4:52
